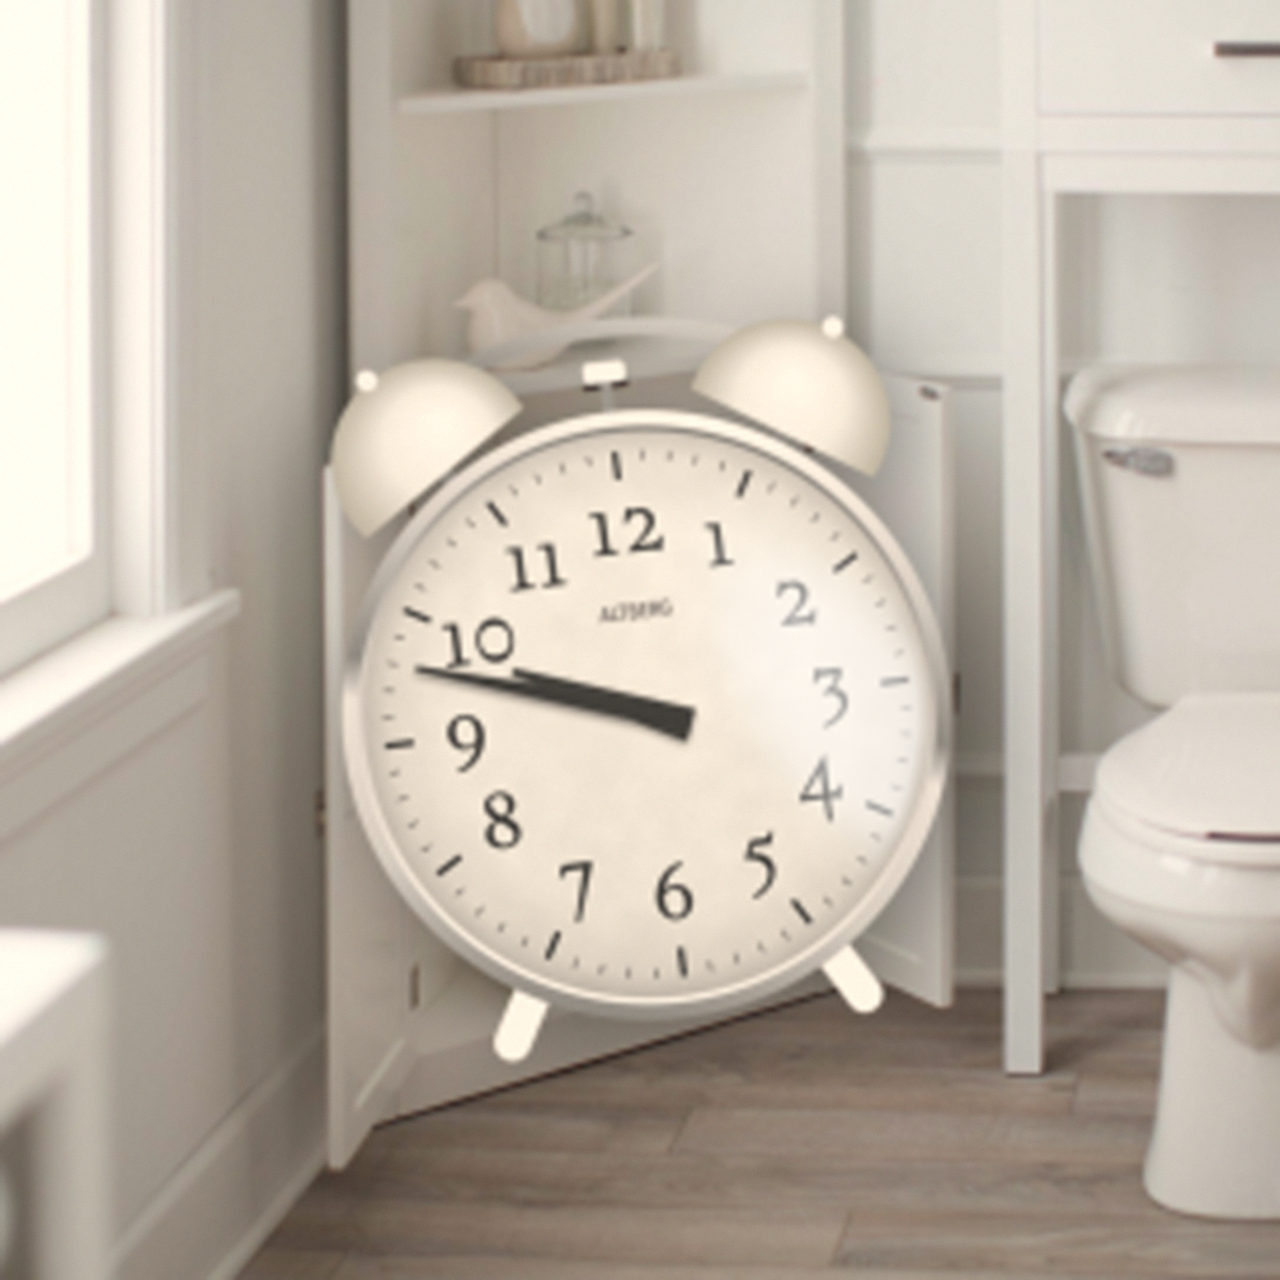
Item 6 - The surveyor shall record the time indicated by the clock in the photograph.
9:48
